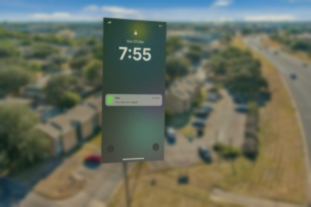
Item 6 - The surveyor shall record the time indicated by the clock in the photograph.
7:55
